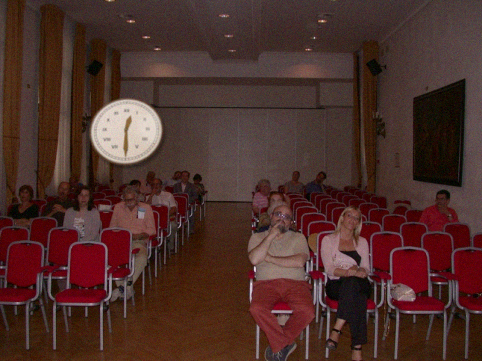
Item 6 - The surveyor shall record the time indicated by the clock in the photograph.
12:30
